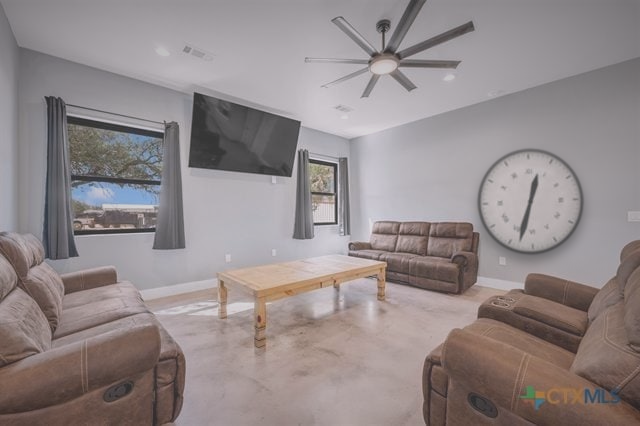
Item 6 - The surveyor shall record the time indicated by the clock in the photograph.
12:33
